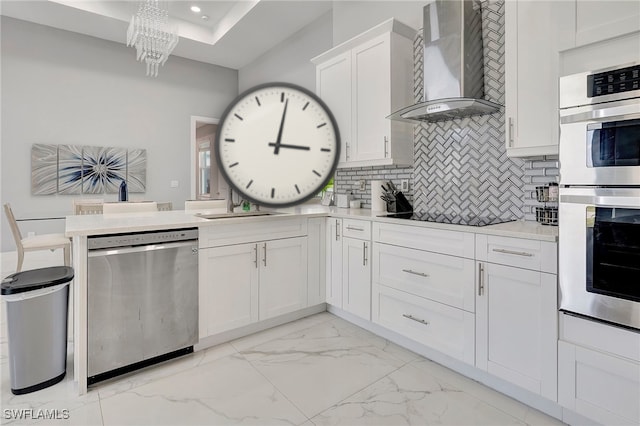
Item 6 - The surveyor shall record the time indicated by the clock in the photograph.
3:01
